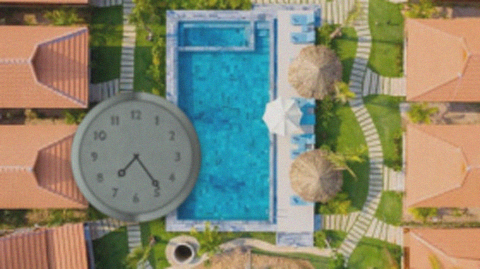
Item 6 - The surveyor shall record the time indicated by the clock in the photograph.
7:24
